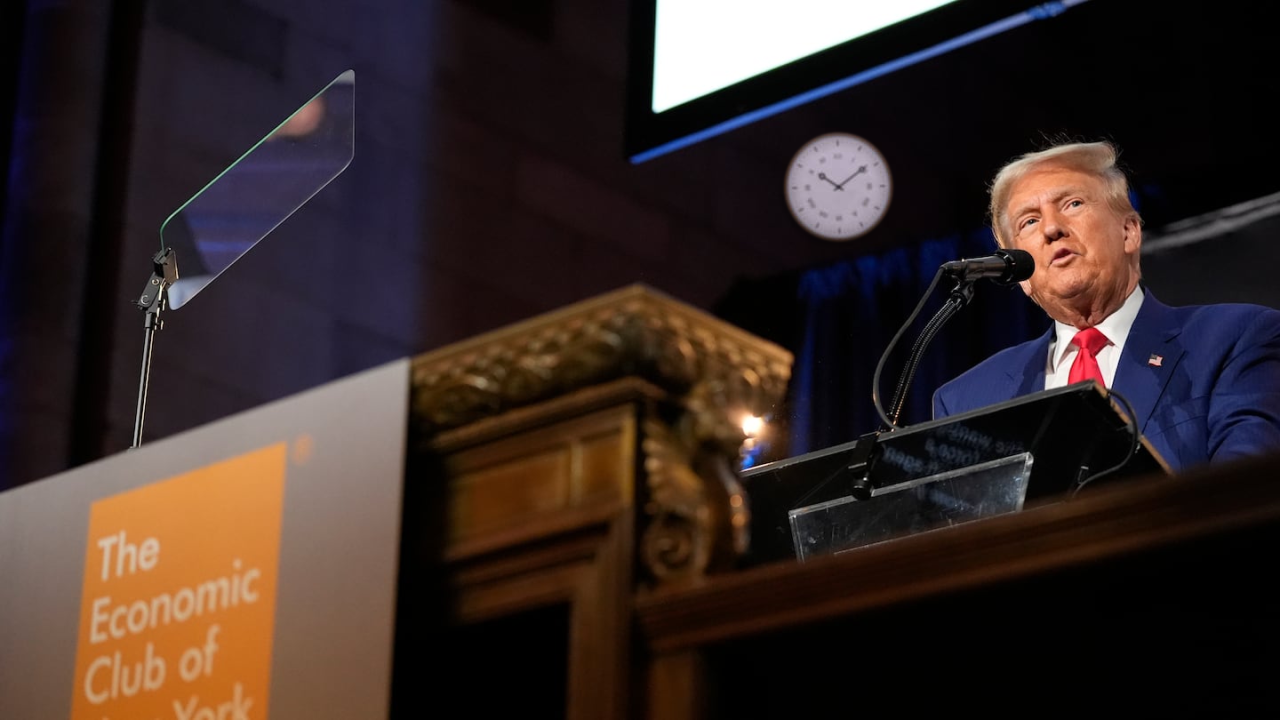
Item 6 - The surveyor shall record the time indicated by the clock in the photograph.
10:09
